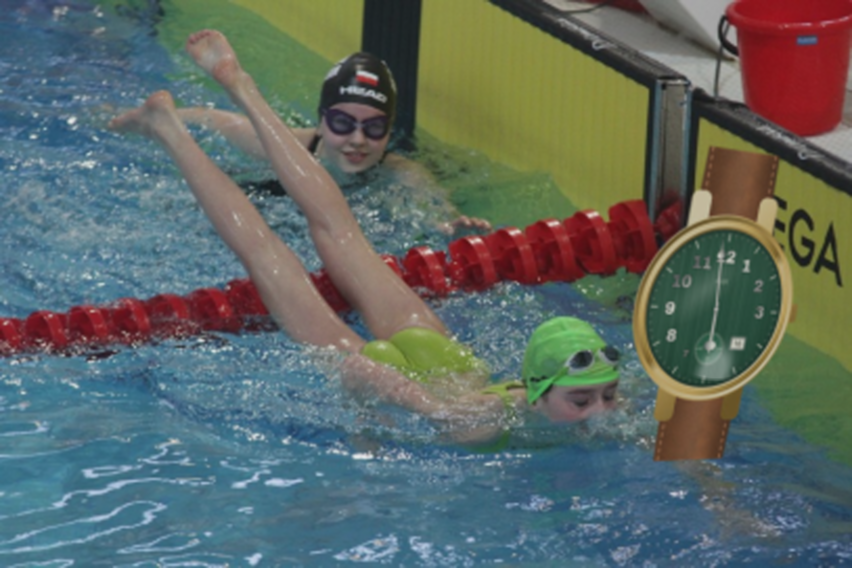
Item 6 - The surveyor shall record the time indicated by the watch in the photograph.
5:59
